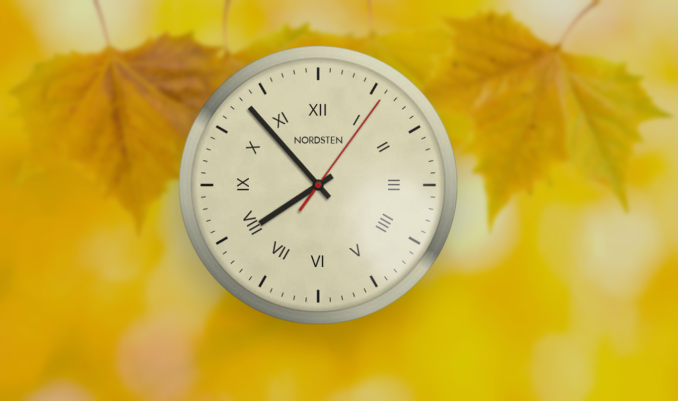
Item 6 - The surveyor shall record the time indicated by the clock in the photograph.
7:53:06
